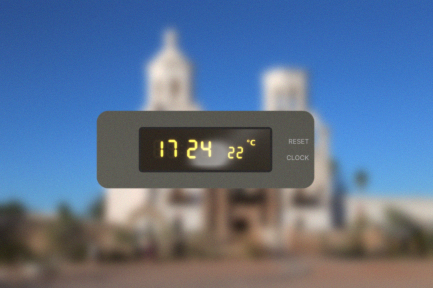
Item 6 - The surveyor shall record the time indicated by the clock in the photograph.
17:24
